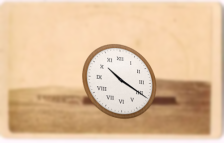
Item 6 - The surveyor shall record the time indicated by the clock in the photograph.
10:20
